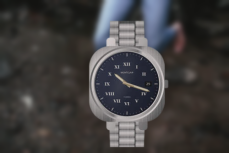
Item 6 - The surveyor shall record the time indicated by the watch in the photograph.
10:18
